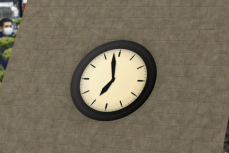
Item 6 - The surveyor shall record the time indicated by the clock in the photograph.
6:58
